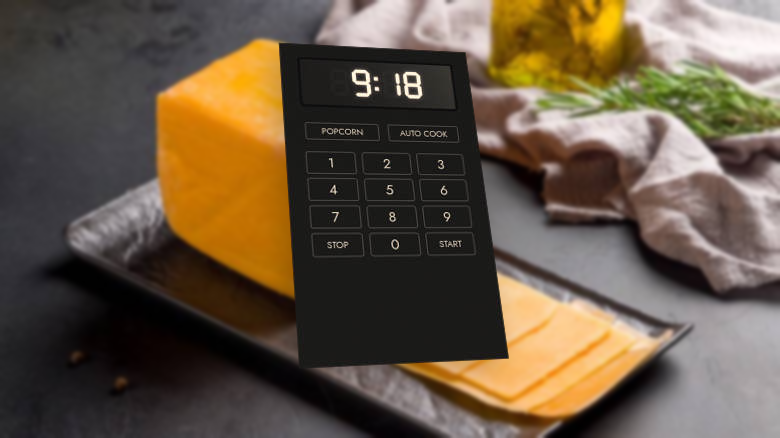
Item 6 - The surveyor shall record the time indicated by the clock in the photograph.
9:18
